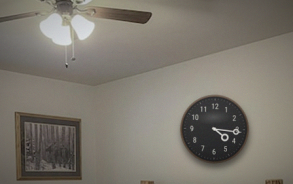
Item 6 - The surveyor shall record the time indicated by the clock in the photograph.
4:16
